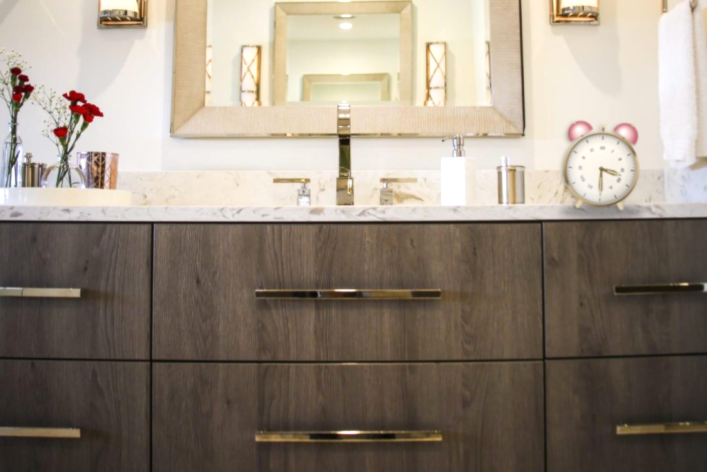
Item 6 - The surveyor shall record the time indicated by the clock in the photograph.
3:30
